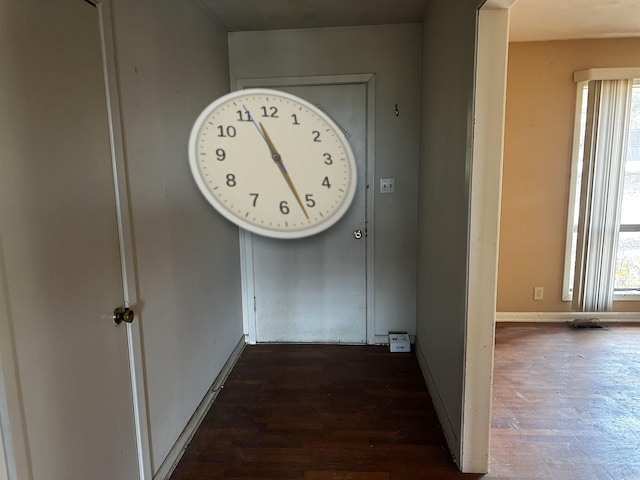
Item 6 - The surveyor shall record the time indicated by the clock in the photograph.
11:26:56
